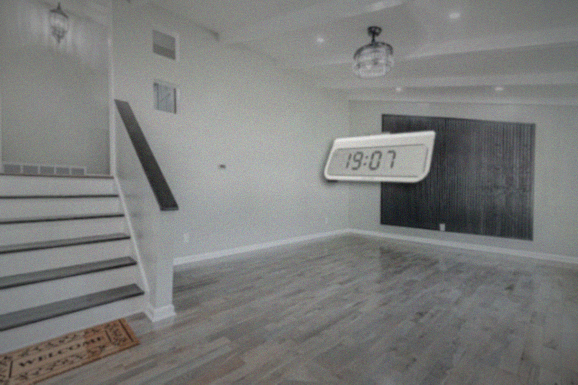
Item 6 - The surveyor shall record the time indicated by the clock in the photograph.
19:07
